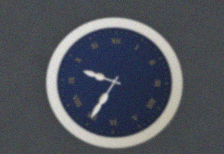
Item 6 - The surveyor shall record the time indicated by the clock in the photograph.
9:35
